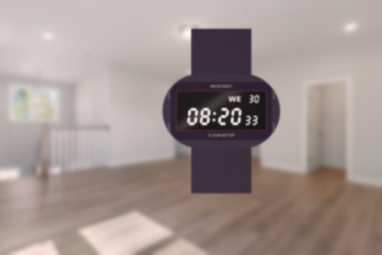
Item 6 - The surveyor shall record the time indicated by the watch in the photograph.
8:20
